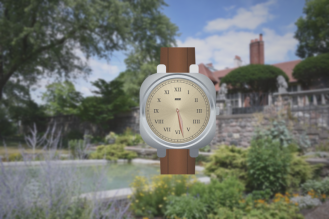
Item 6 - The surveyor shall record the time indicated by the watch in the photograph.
5:28
